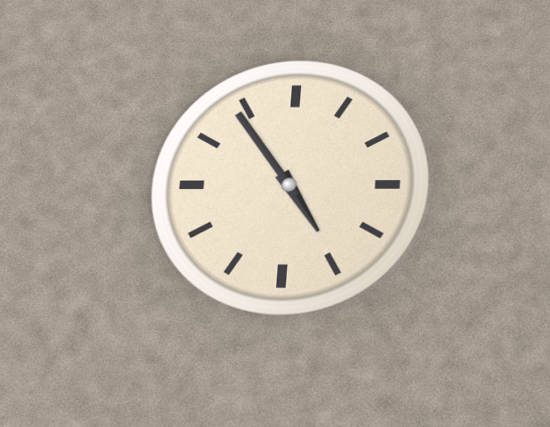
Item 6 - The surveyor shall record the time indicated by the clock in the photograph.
4:54
